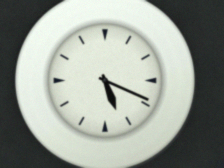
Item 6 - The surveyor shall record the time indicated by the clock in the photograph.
5:19
